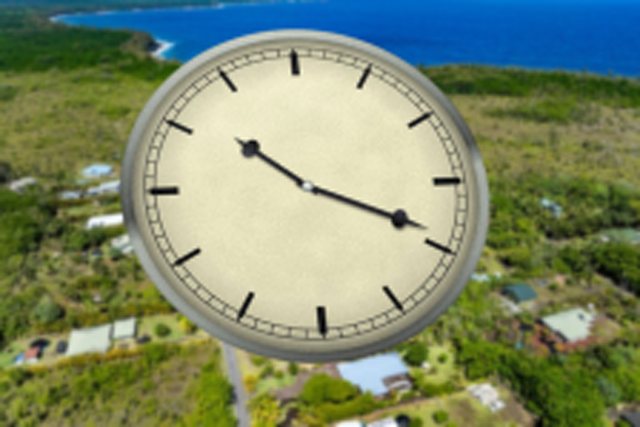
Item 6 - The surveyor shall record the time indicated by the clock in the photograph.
10:19
